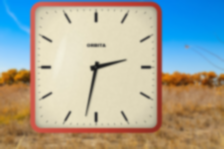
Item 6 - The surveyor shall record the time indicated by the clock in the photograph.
2:32
